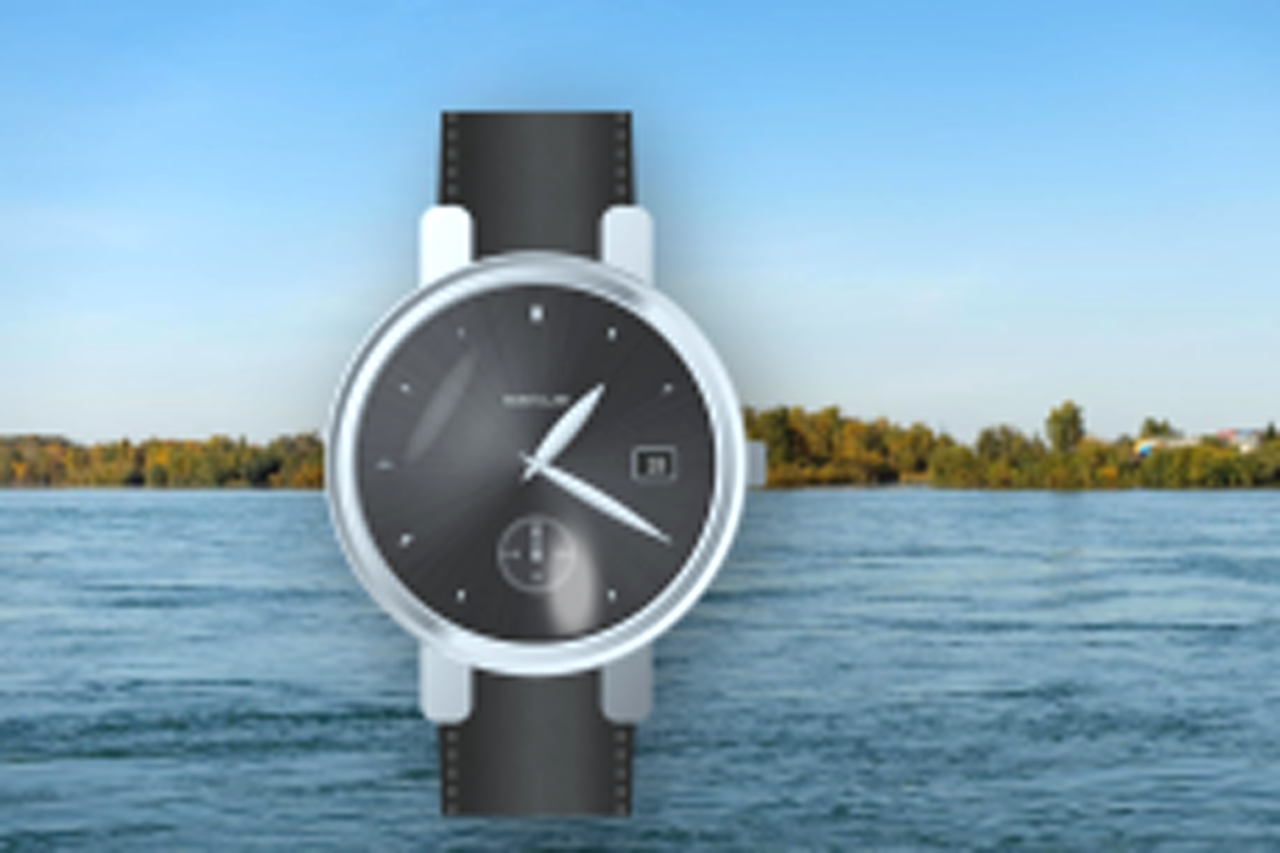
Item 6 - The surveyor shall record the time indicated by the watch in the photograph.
1:20
